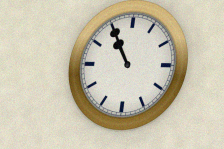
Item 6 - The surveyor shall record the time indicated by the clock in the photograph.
10:55
